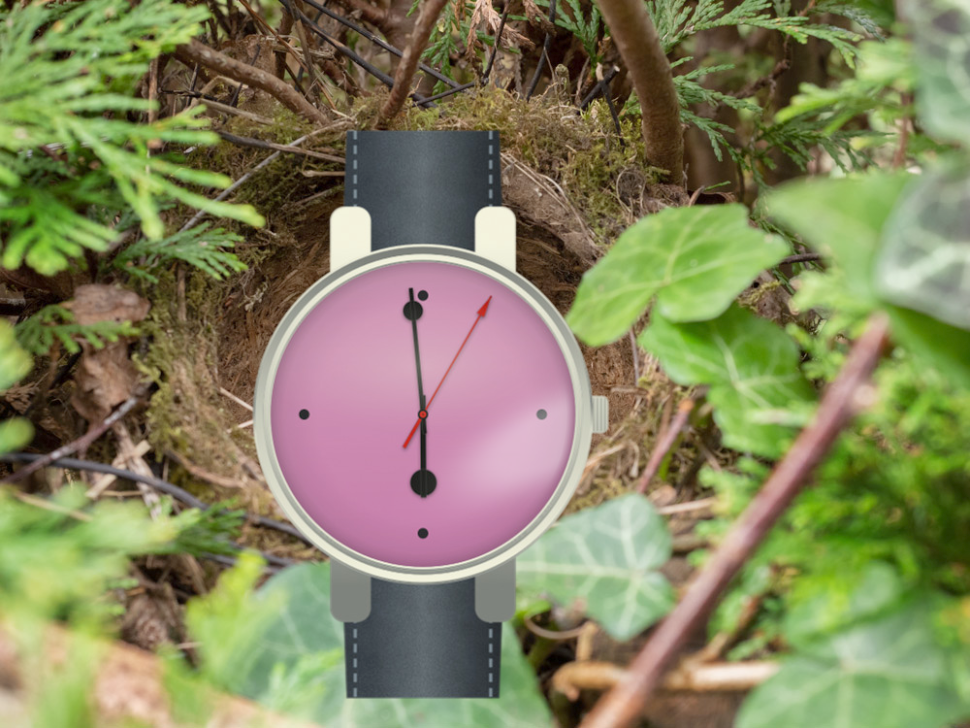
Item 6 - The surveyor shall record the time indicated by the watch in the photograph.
5:59:05
